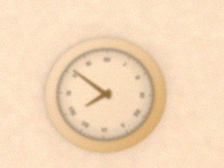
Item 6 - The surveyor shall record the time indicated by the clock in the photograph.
7:51
